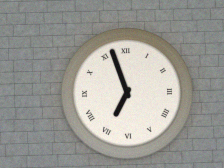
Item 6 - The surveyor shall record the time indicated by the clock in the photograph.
6:57
